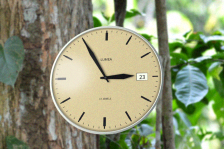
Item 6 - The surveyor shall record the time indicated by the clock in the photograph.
2:55
